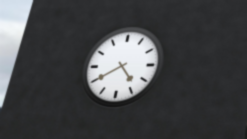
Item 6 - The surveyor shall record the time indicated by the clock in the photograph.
4:40
